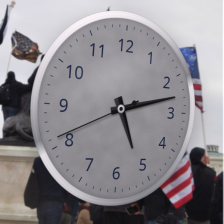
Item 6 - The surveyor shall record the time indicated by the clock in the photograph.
5:12:41
